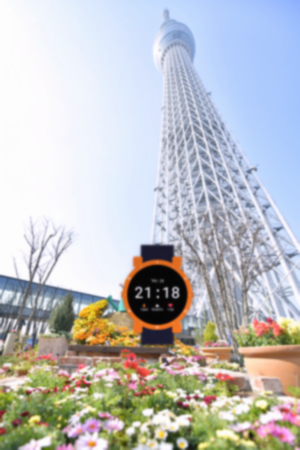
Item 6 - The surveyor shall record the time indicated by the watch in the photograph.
21:18
